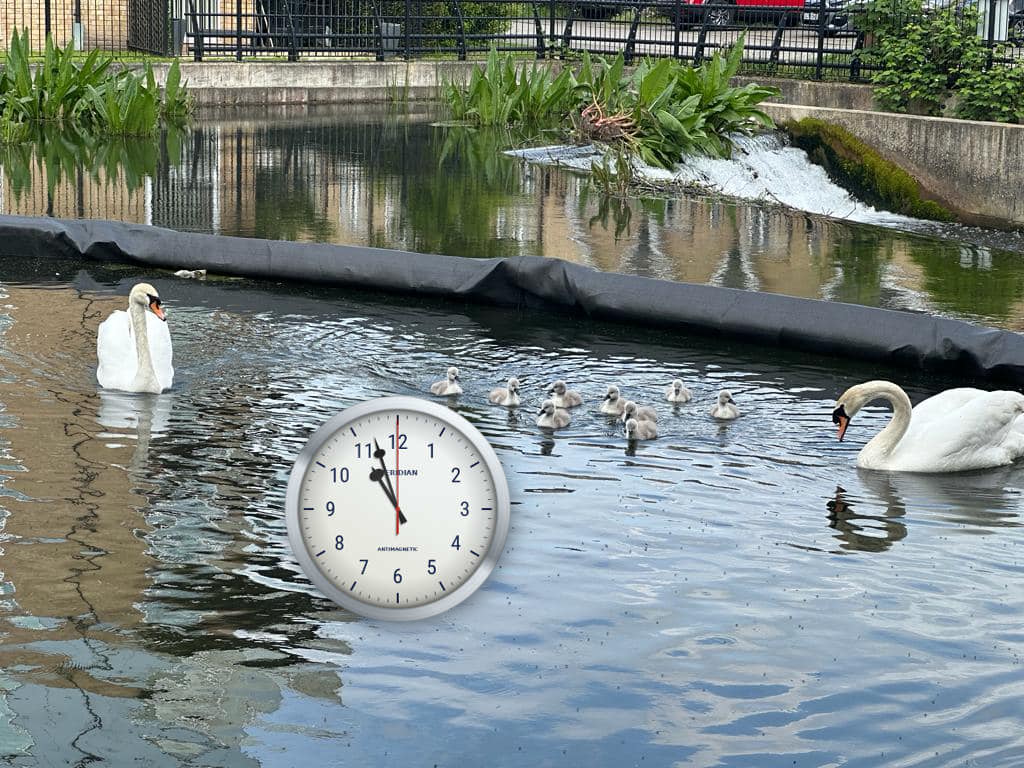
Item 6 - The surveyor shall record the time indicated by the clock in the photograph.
10:57:00
